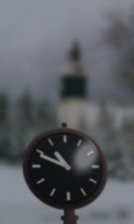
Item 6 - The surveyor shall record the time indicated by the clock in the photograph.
10:49
